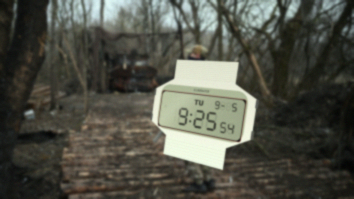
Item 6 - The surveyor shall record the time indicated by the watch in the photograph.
9:25:54
